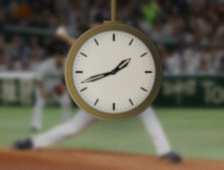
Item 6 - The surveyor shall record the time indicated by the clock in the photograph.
1:42
